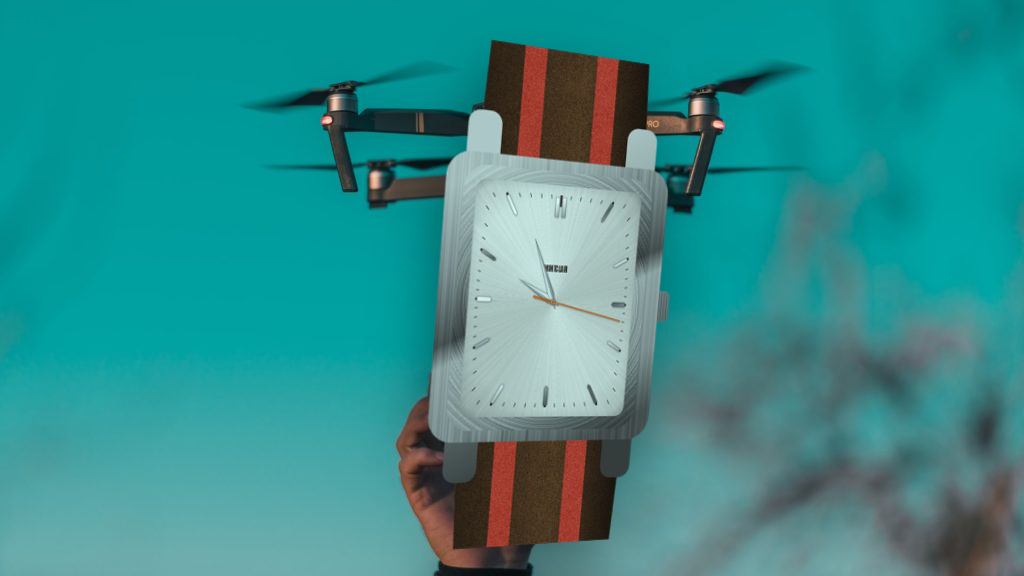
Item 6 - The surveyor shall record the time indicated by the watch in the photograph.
9:56:17
